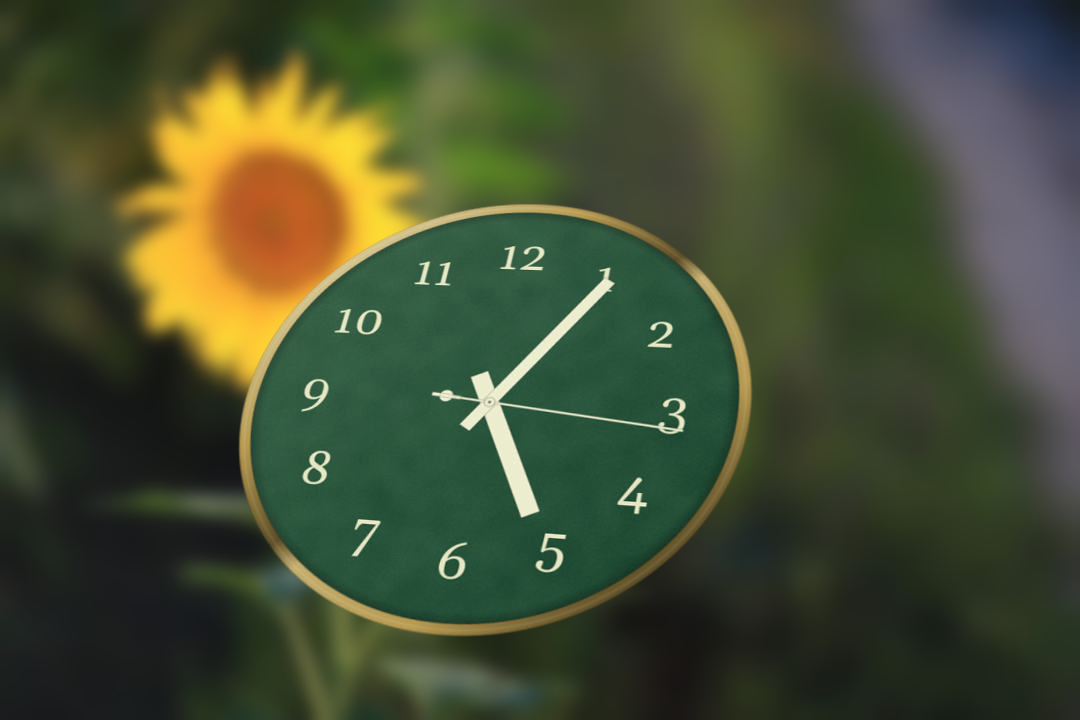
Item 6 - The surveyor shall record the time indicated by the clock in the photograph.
5:05:16
